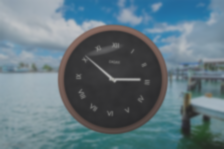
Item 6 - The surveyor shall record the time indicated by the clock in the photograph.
2:51
